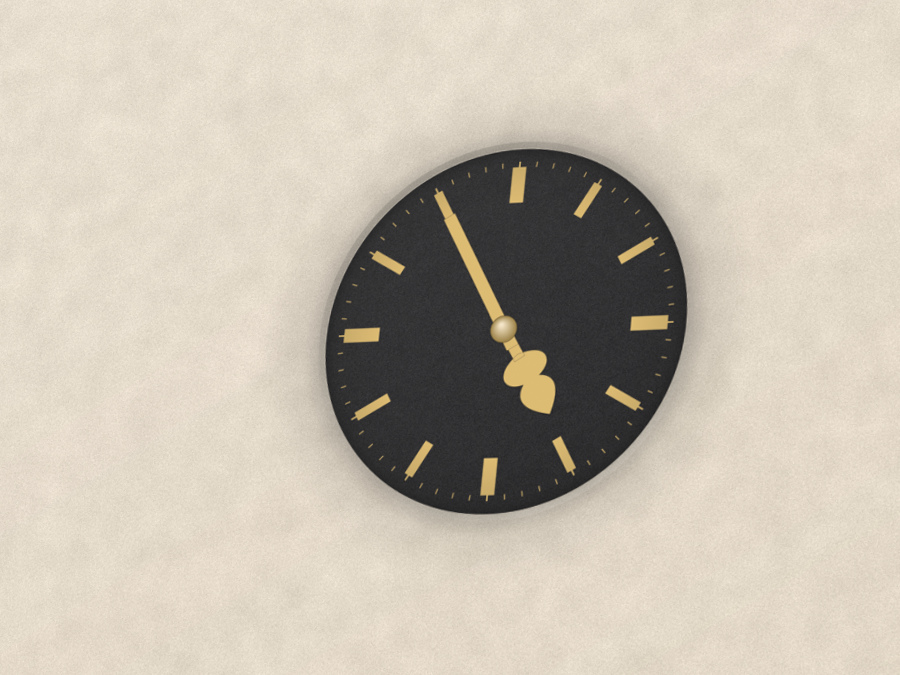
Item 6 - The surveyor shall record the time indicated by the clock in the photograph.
4:55
